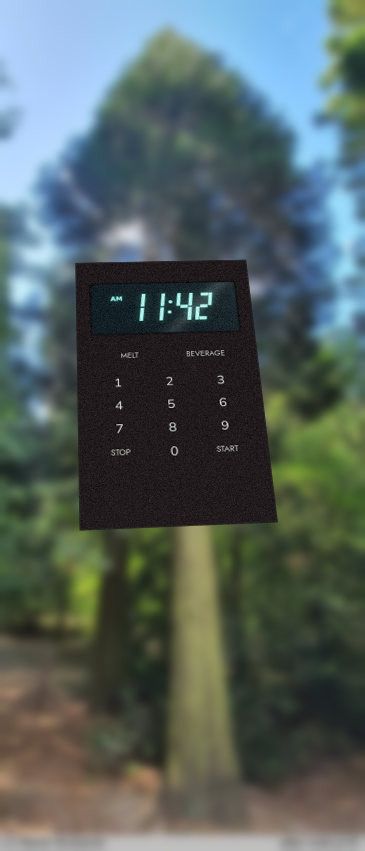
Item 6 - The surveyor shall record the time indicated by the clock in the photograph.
11:42
